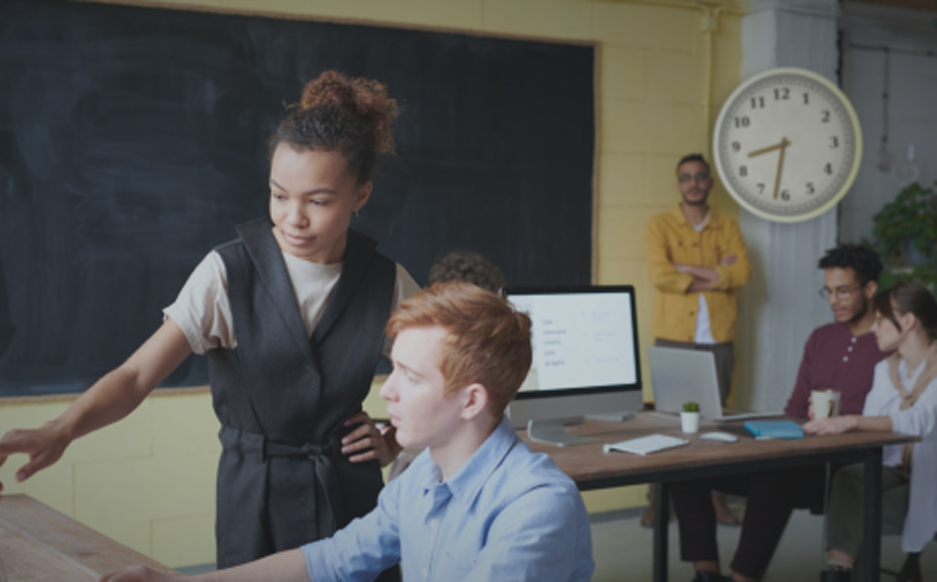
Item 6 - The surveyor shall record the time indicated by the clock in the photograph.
8:32
